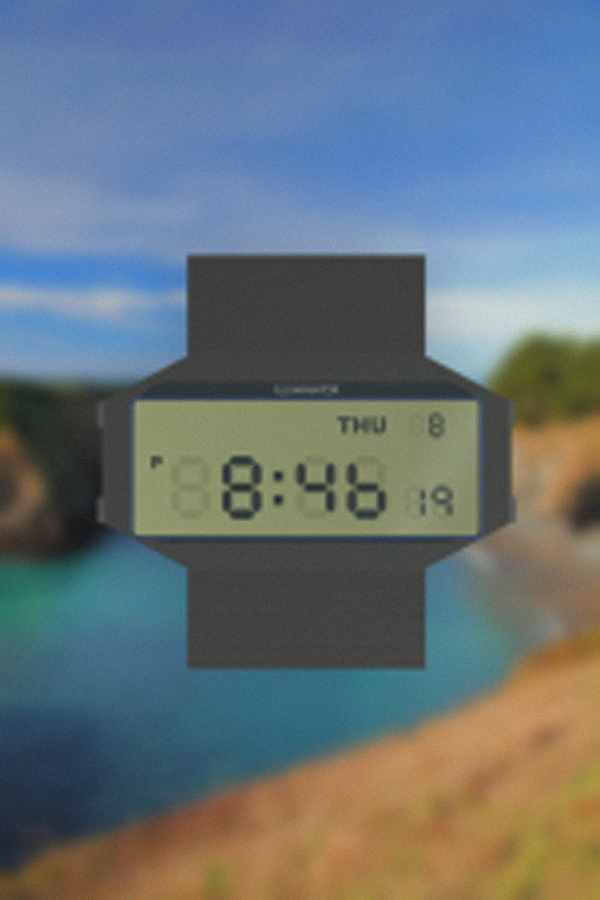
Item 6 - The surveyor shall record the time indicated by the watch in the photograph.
8:46:19
